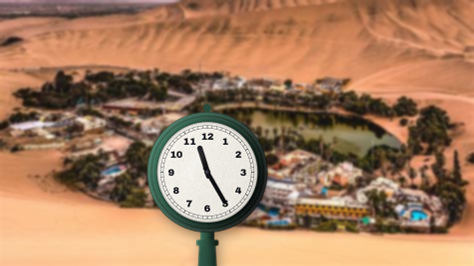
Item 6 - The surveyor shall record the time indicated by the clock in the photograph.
11:25
